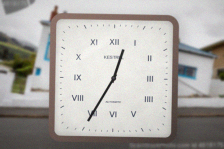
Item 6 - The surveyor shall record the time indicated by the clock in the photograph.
12:35
